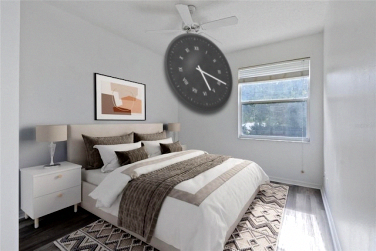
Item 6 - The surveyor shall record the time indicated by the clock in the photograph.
5:19
